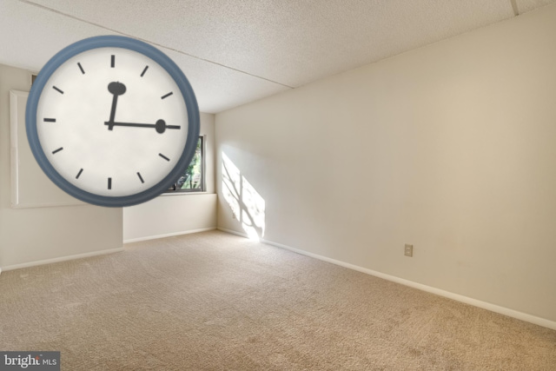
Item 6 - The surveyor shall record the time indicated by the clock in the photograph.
12:15
